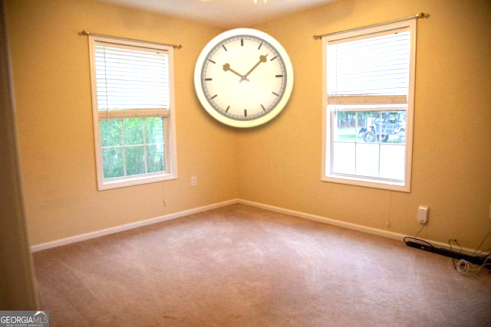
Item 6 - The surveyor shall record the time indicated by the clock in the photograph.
10:08
